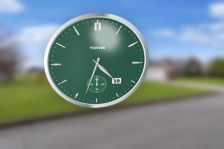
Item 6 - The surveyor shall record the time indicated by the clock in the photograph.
4:33
